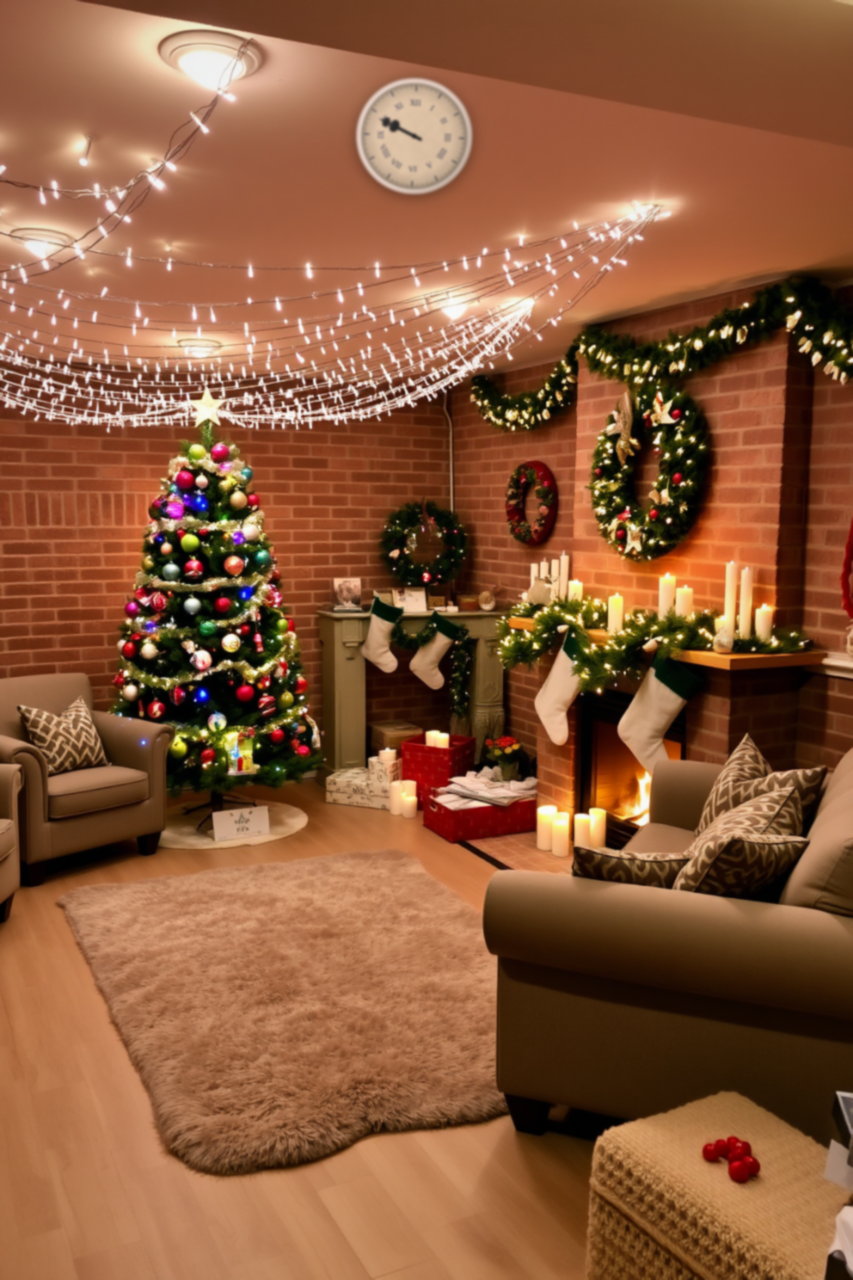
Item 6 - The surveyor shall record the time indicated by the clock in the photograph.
9:49
